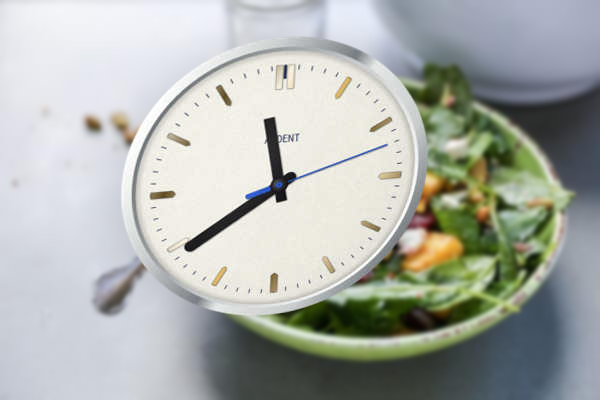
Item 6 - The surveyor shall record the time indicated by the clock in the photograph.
11:39:12
